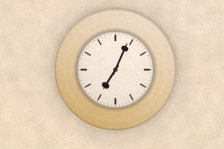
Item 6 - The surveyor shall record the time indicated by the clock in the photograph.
7:04
